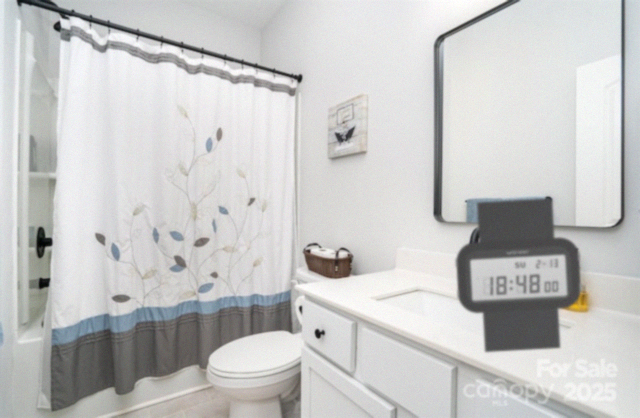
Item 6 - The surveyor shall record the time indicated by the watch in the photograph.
18:48
